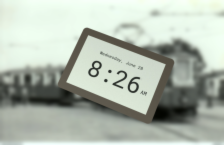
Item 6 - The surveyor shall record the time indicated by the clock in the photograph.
8:26
